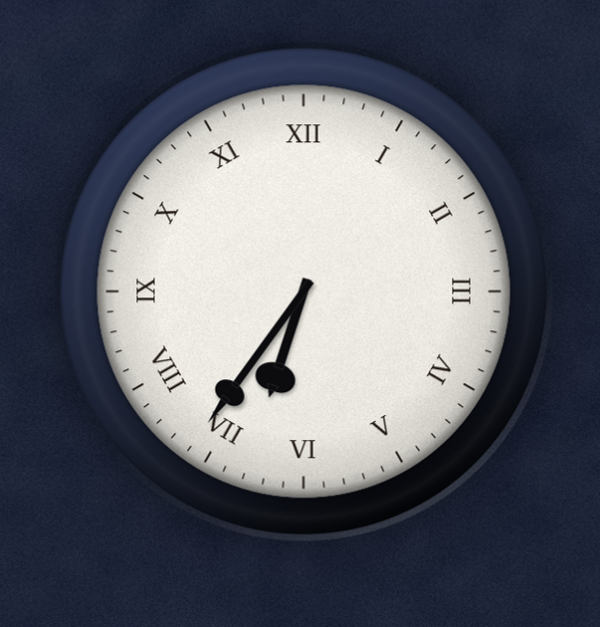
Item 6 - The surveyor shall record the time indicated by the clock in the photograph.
6:36
